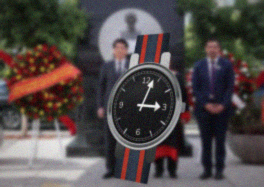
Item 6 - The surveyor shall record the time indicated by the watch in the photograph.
3:03
